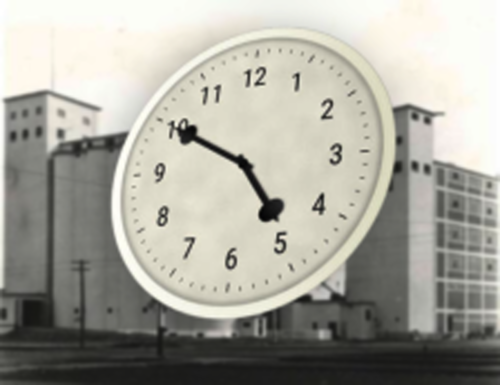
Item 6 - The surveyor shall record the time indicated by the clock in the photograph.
4:50
